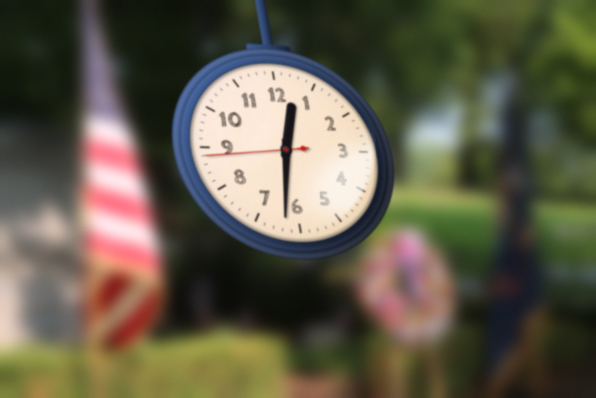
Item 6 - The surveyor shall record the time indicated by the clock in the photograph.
12:31:44
